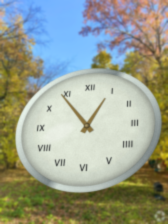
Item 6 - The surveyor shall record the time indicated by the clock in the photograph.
12:54
